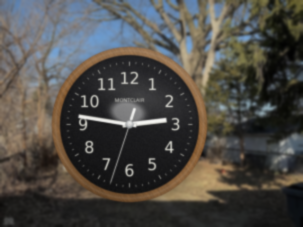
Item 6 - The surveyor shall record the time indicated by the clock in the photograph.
2:46:33
